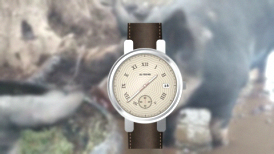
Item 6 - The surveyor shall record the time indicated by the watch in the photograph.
1:38
